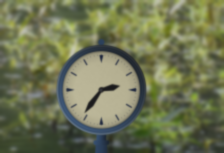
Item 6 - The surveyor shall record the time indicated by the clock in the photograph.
2:36
